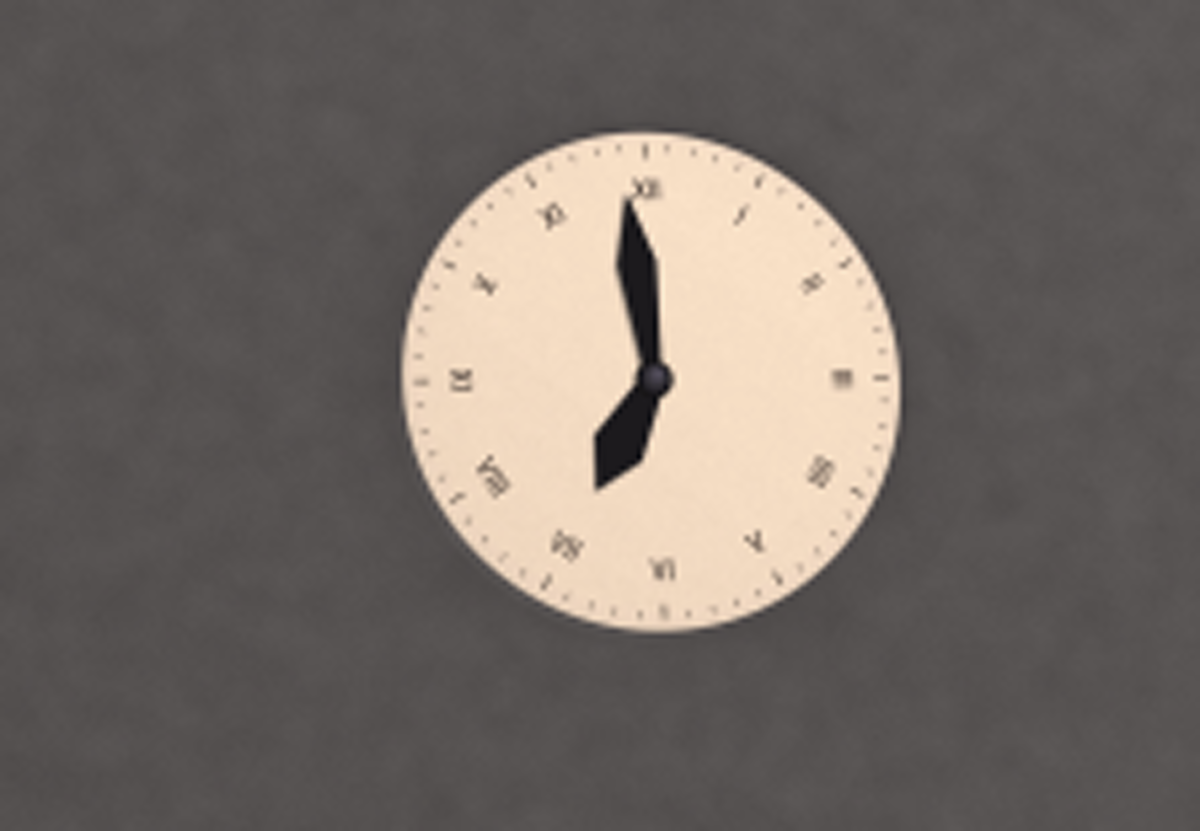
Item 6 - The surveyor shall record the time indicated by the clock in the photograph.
6:59
